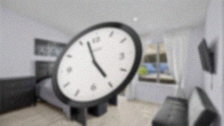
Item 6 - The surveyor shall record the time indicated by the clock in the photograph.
4:57
